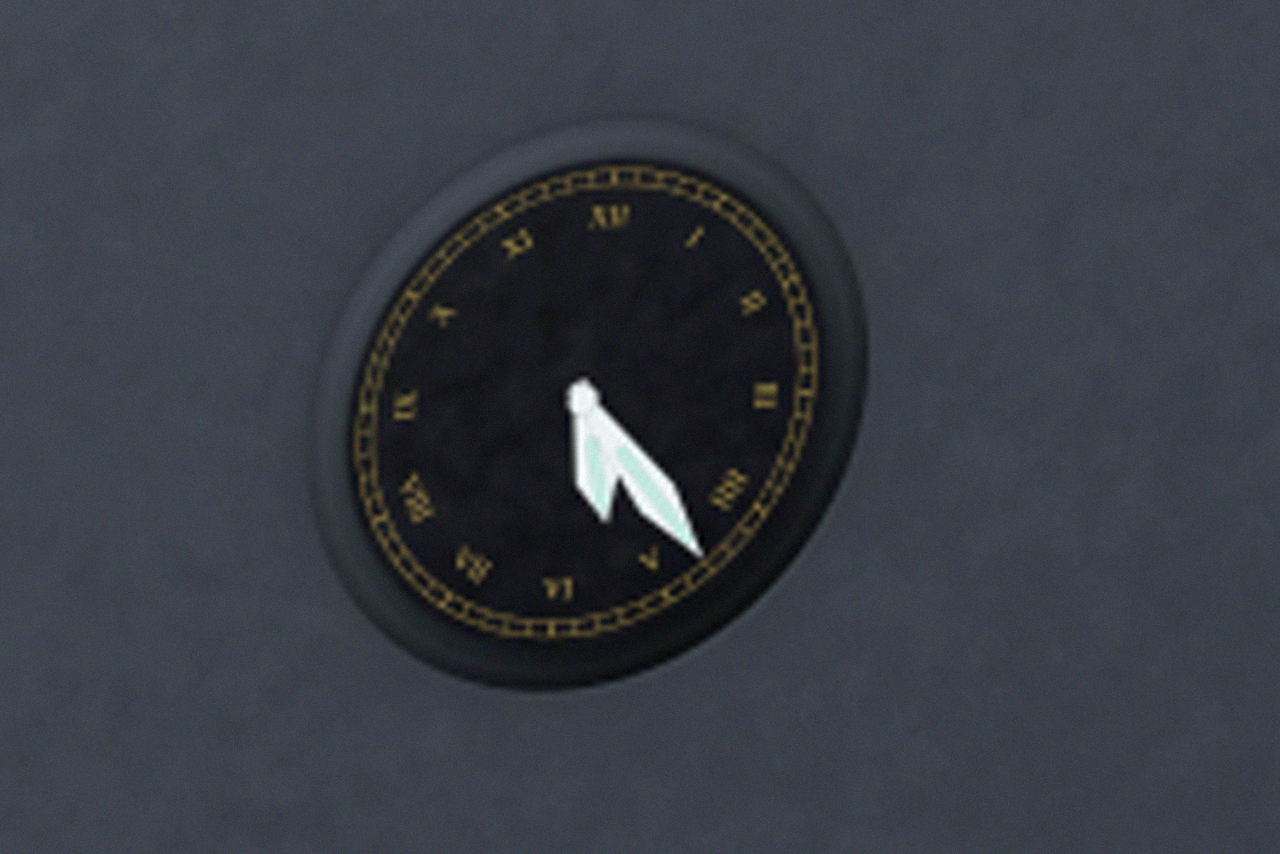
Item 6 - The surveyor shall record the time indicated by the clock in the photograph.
5:23
